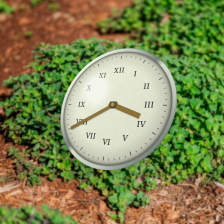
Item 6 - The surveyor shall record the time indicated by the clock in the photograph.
3:40
